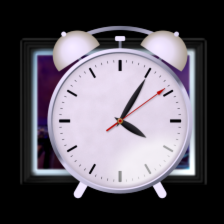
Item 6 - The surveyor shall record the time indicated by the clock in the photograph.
4:05:09
